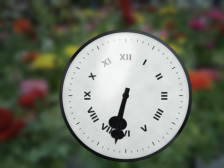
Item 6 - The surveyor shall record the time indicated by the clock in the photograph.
6:32
